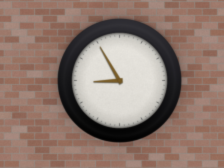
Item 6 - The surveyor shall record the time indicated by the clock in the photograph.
8:55
